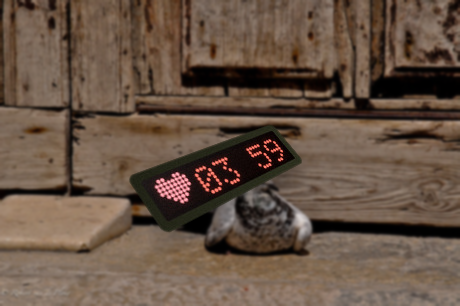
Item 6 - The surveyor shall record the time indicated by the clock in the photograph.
3:59
